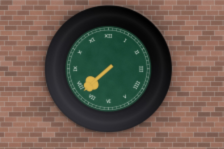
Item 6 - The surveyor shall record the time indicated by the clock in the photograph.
7:38
